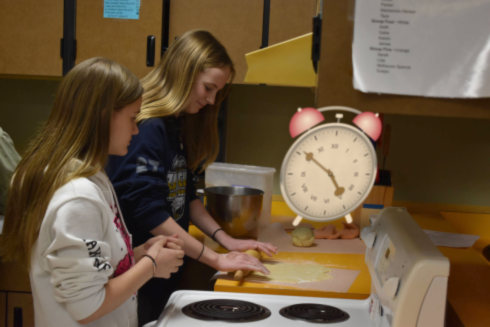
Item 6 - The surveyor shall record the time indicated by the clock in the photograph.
4:51
